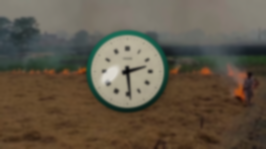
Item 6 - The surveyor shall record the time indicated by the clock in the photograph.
2:29
